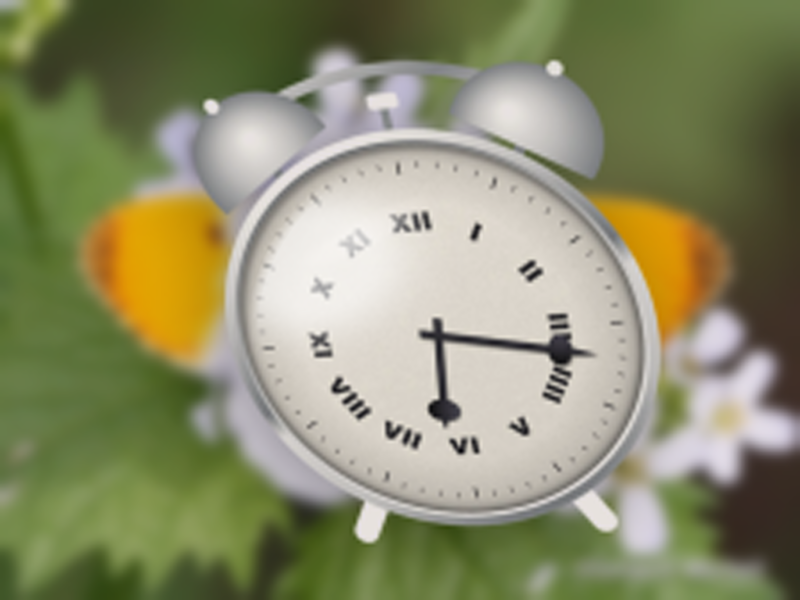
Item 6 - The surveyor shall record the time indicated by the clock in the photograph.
6:17
